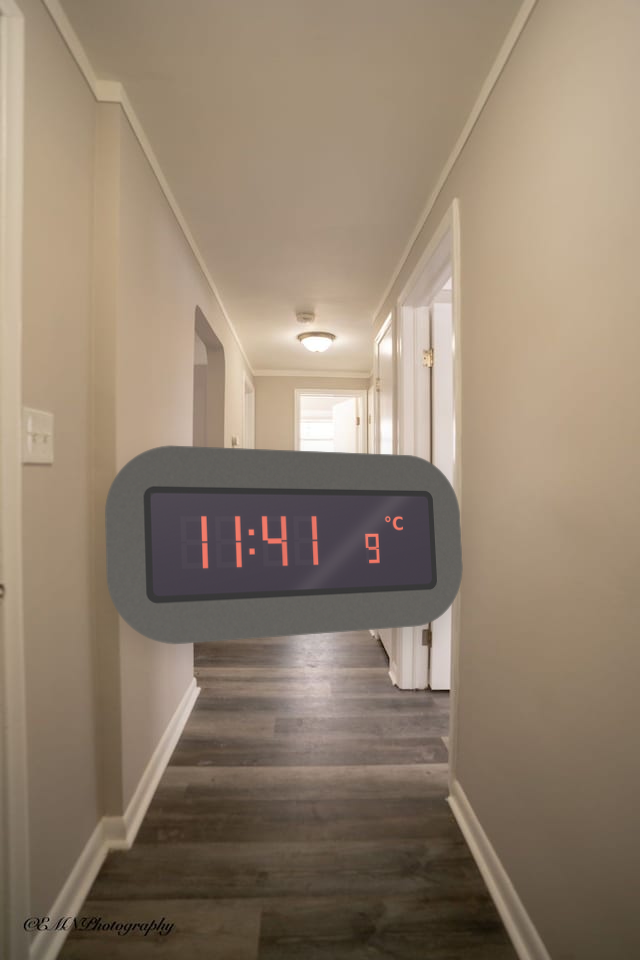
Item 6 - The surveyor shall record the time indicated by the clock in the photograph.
11:41
